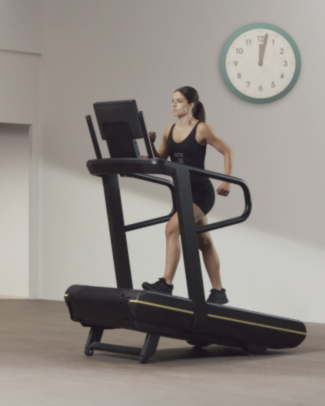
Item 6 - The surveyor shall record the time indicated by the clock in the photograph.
12:02
